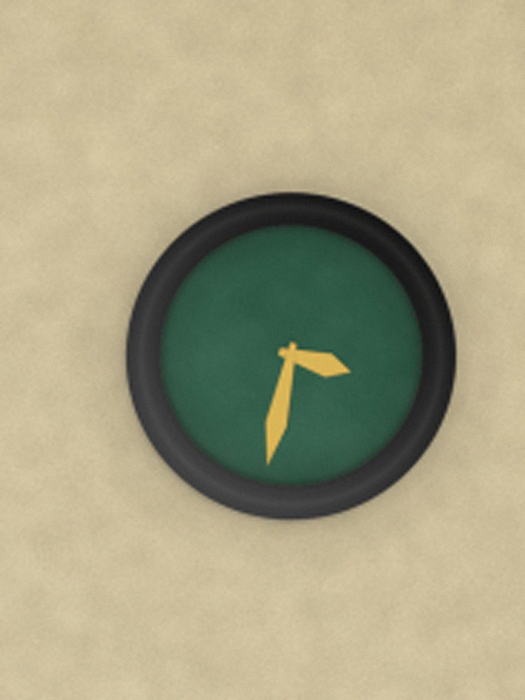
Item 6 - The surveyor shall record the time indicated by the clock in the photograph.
3:32
